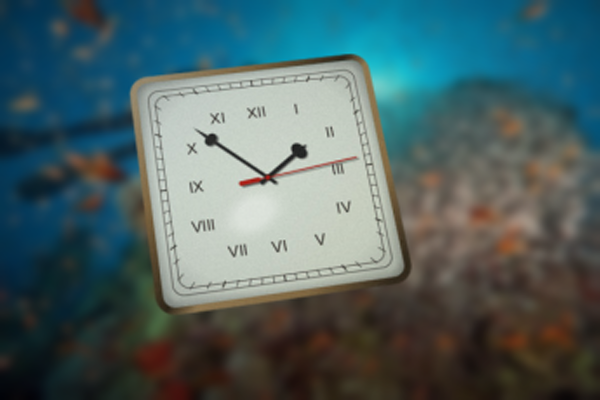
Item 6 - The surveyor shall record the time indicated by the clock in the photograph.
1:52:14
